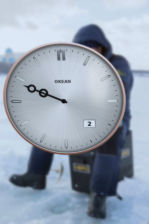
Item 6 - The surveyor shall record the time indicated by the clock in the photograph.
9:49
